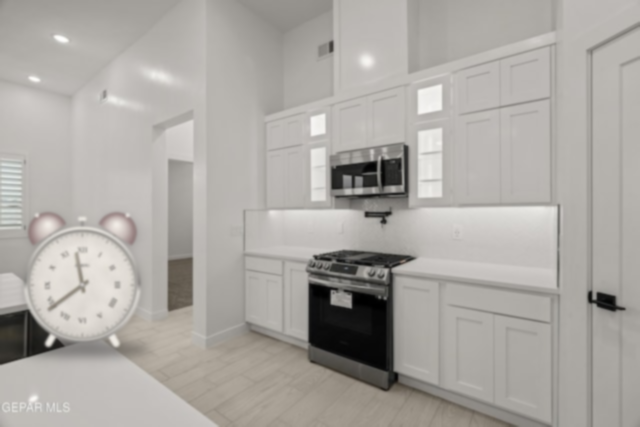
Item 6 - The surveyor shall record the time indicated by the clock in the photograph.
11:39
